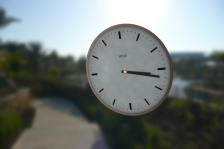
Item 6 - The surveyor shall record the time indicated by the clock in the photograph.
3:17
